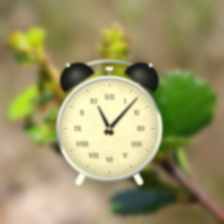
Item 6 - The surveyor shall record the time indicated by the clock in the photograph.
11:07
